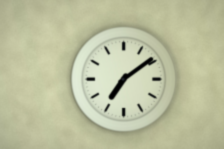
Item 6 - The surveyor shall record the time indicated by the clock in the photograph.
7:09
